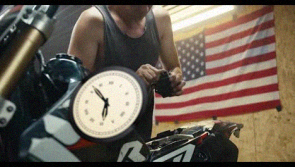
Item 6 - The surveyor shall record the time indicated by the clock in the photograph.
5:52
